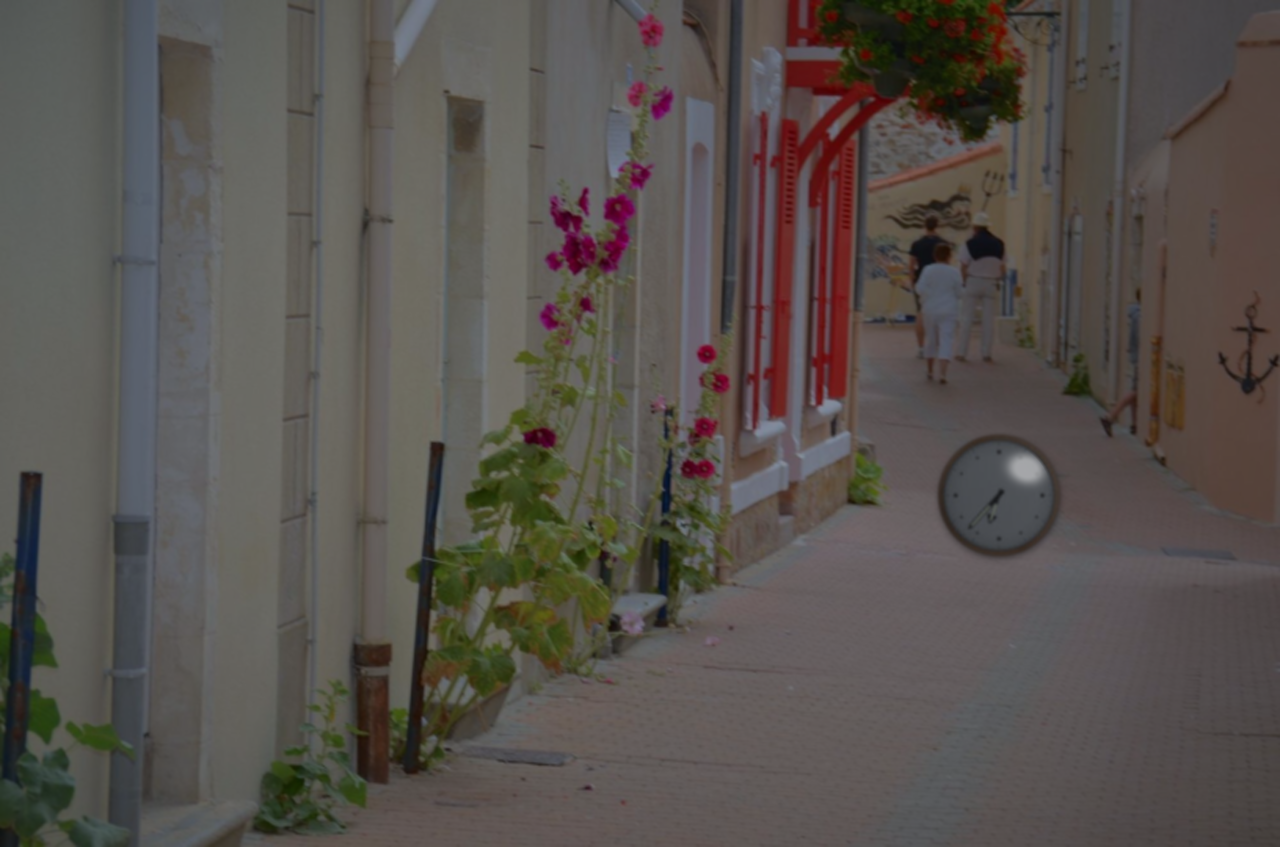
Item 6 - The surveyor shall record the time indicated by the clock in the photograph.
6:37
